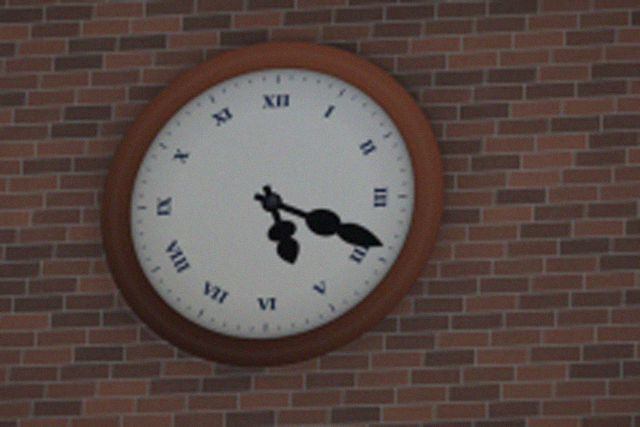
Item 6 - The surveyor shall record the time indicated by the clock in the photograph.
5:19
